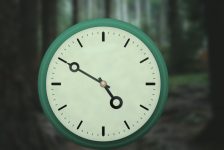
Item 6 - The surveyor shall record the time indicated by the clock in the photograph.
4:50
